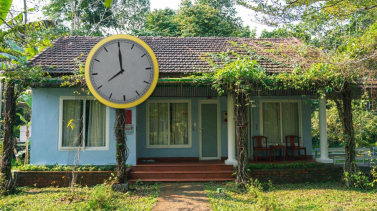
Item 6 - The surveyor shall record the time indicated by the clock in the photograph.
8:00
